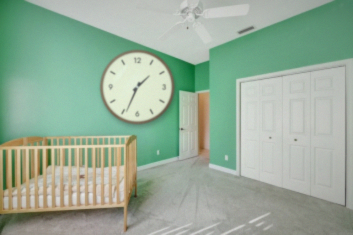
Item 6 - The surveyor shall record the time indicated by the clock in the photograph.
1:34
